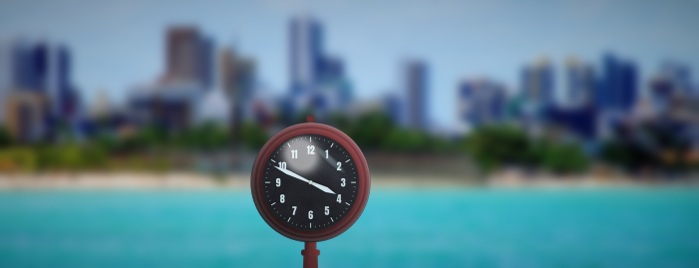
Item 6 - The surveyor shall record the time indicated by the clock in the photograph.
3:49
